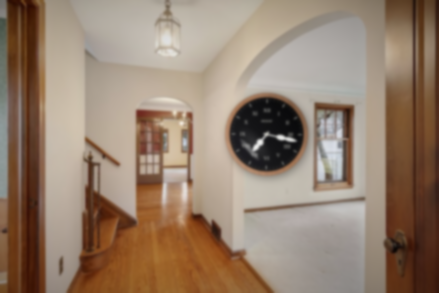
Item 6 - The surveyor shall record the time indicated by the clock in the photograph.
7:17
